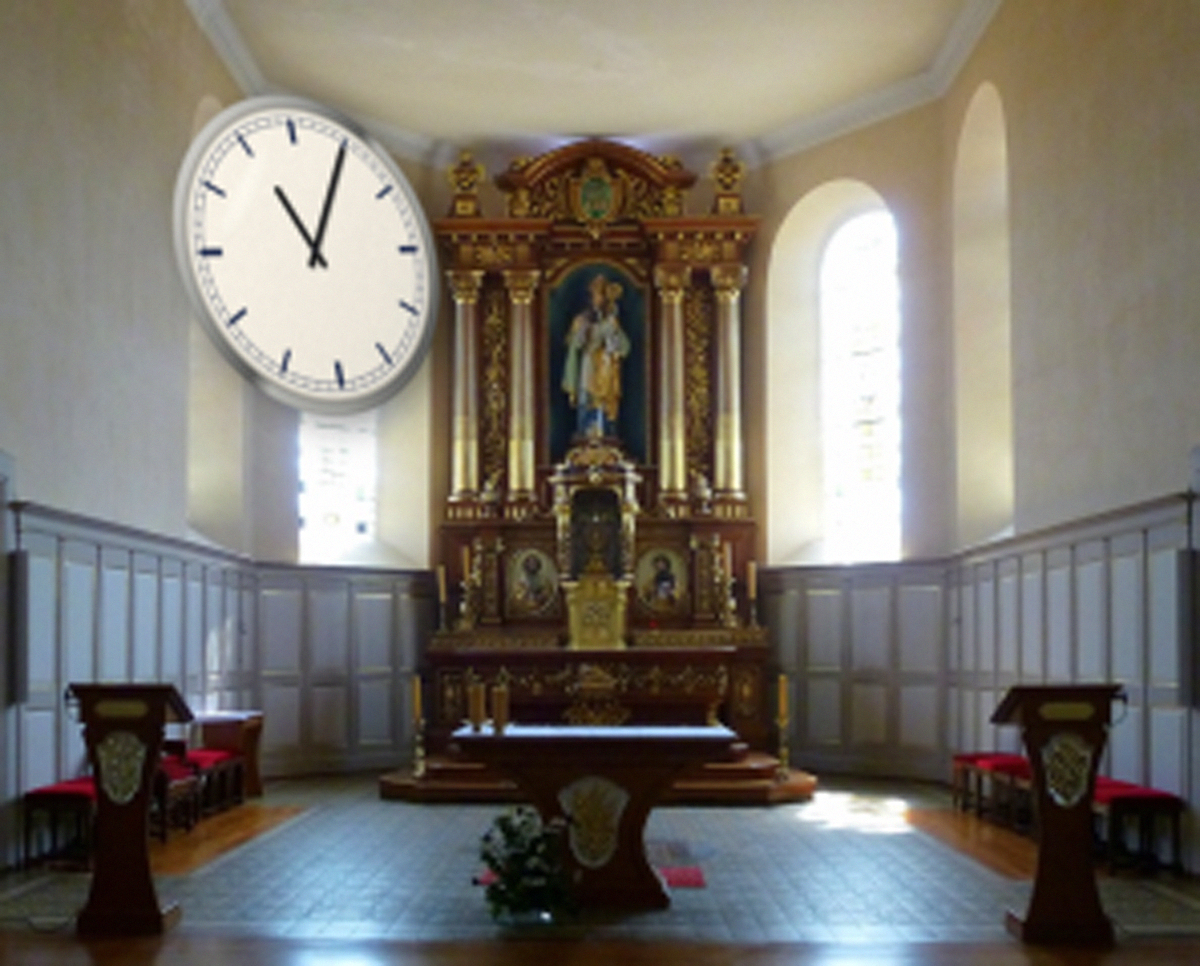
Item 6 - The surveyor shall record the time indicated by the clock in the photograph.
11:05
